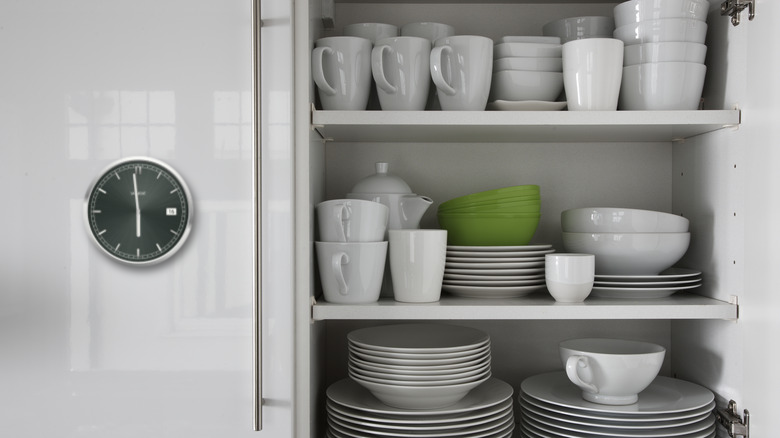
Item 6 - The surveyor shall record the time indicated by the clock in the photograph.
5:59
